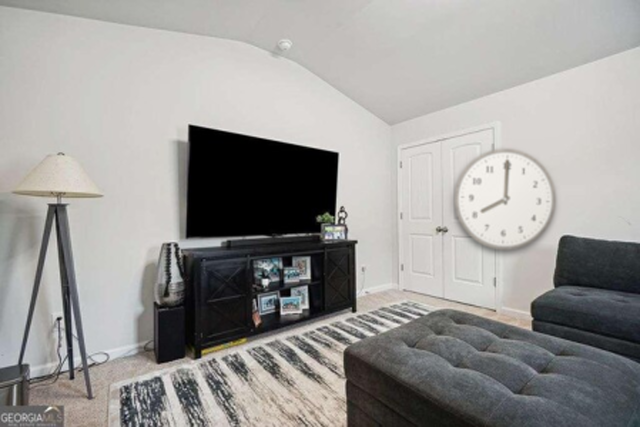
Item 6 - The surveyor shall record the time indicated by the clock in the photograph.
8:00
